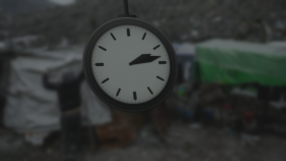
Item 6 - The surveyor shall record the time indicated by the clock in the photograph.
2:13
